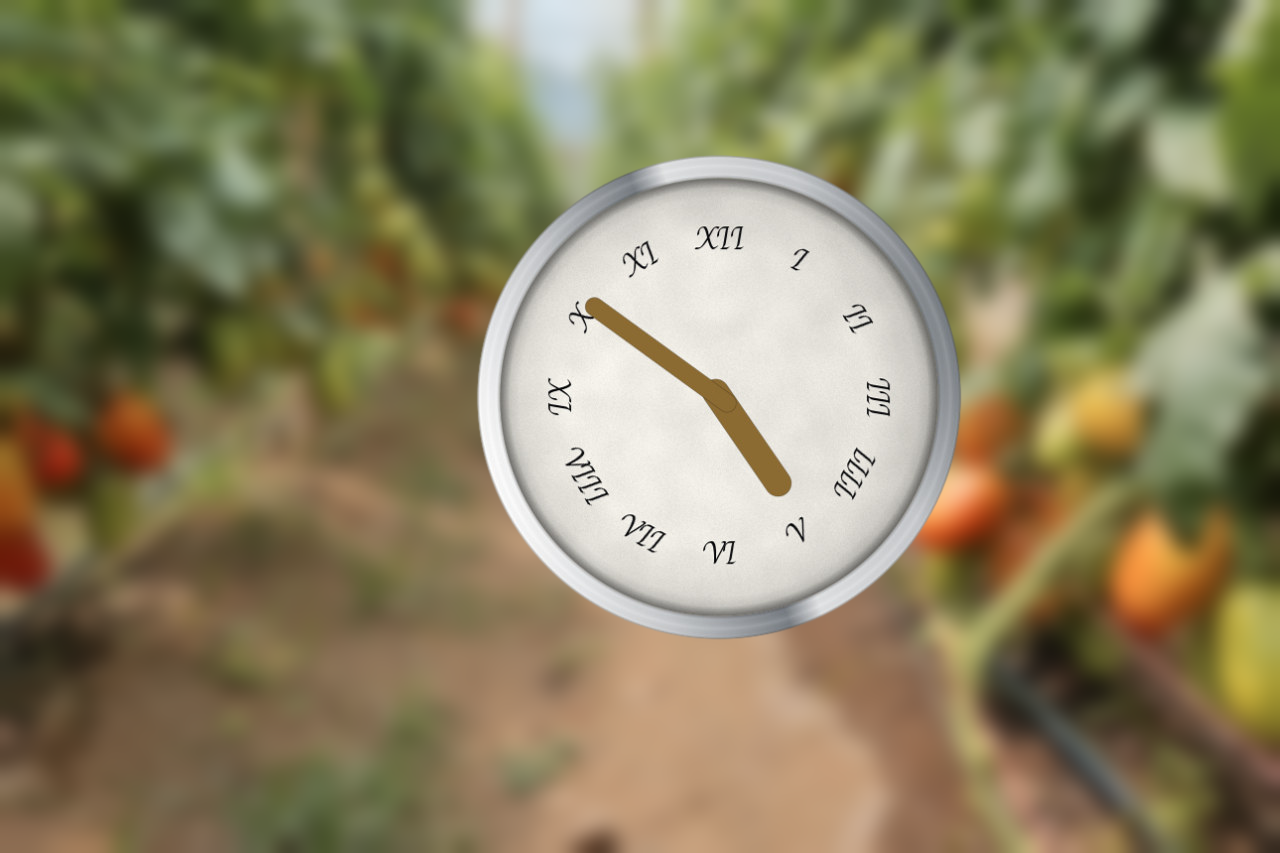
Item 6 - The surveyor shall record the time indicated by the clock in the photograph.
4:51
